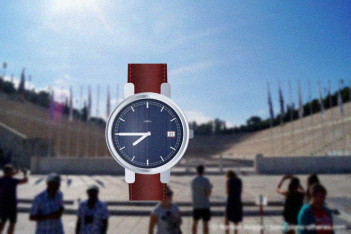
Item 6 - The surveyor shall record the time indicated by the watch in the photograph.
7:45
